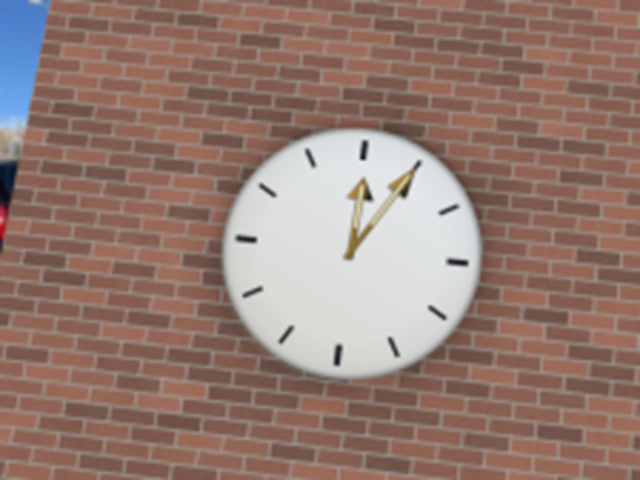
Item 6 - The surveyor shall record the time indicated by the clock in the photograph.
12:05
